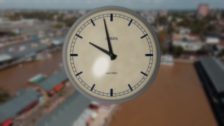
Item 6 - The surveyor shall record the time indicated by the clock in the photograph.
9:58
